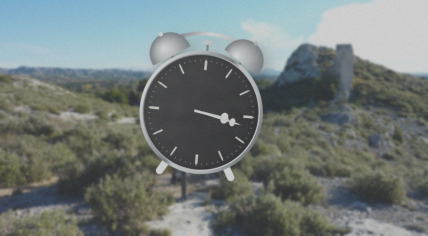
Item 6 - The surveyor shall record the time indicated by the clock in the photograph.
3:17
